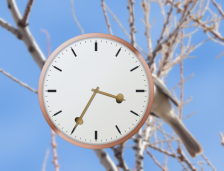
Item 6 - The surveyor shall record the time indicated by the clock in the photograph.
3:35
